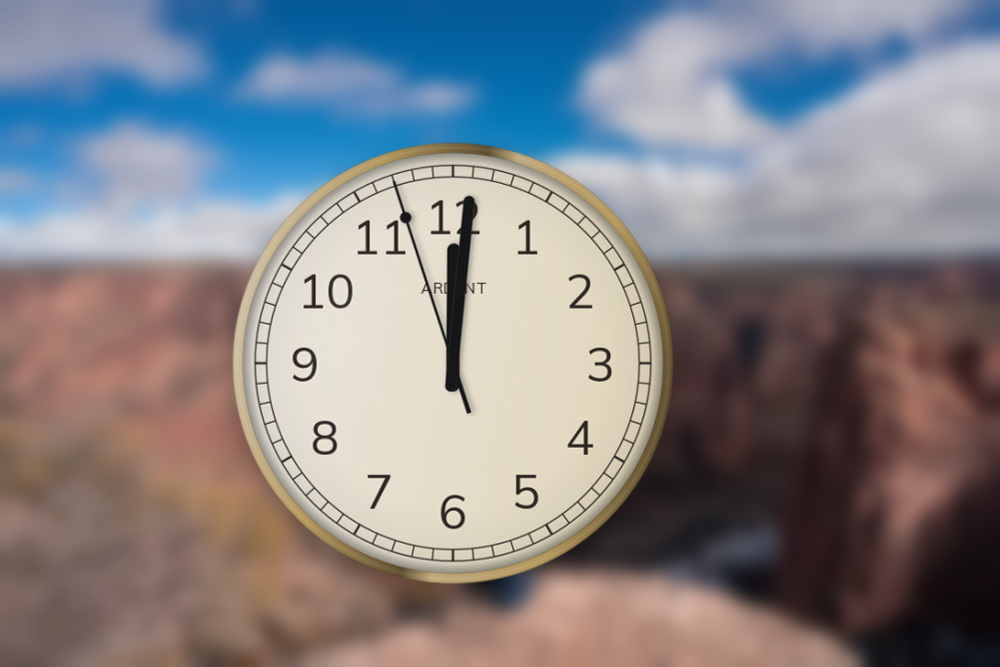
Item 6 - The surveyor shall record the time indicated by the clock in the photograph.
12:00:57
